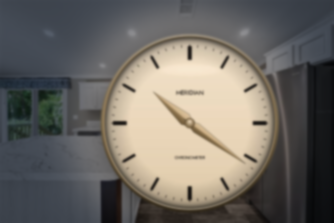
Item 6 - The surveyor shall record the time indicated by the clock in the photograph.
10:21
